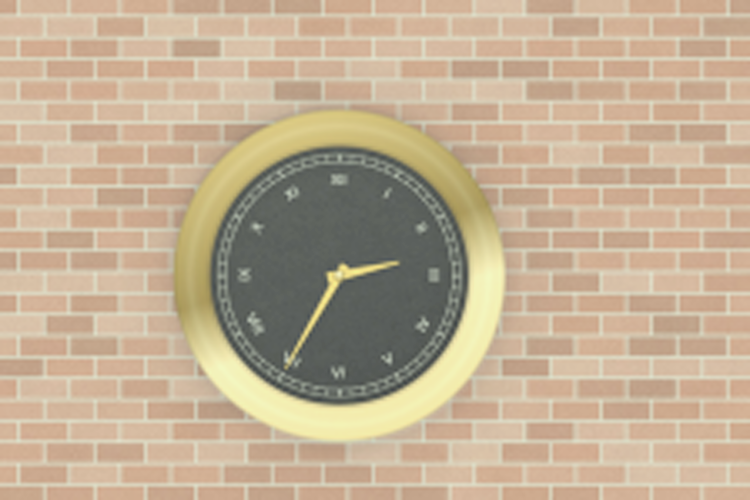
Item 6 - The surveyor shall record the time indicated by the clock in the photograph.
2:35
